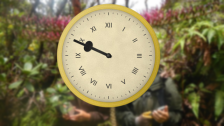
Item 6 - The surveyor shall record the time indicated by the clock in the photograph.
9:49
